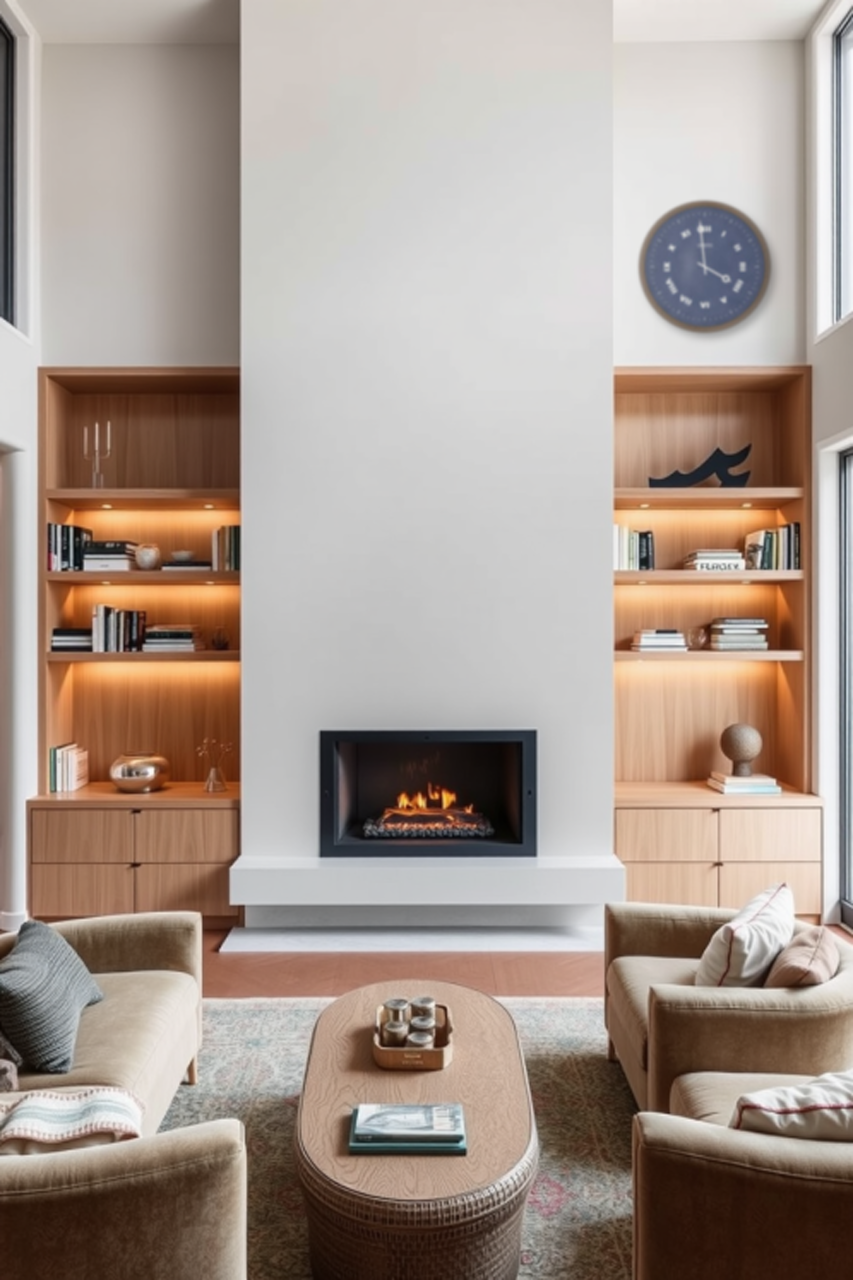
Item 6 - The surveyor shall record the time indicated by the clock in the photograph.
3:59
